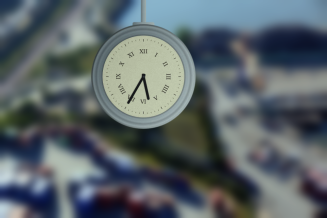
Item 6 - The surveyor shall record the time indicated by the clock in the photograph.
5:35
